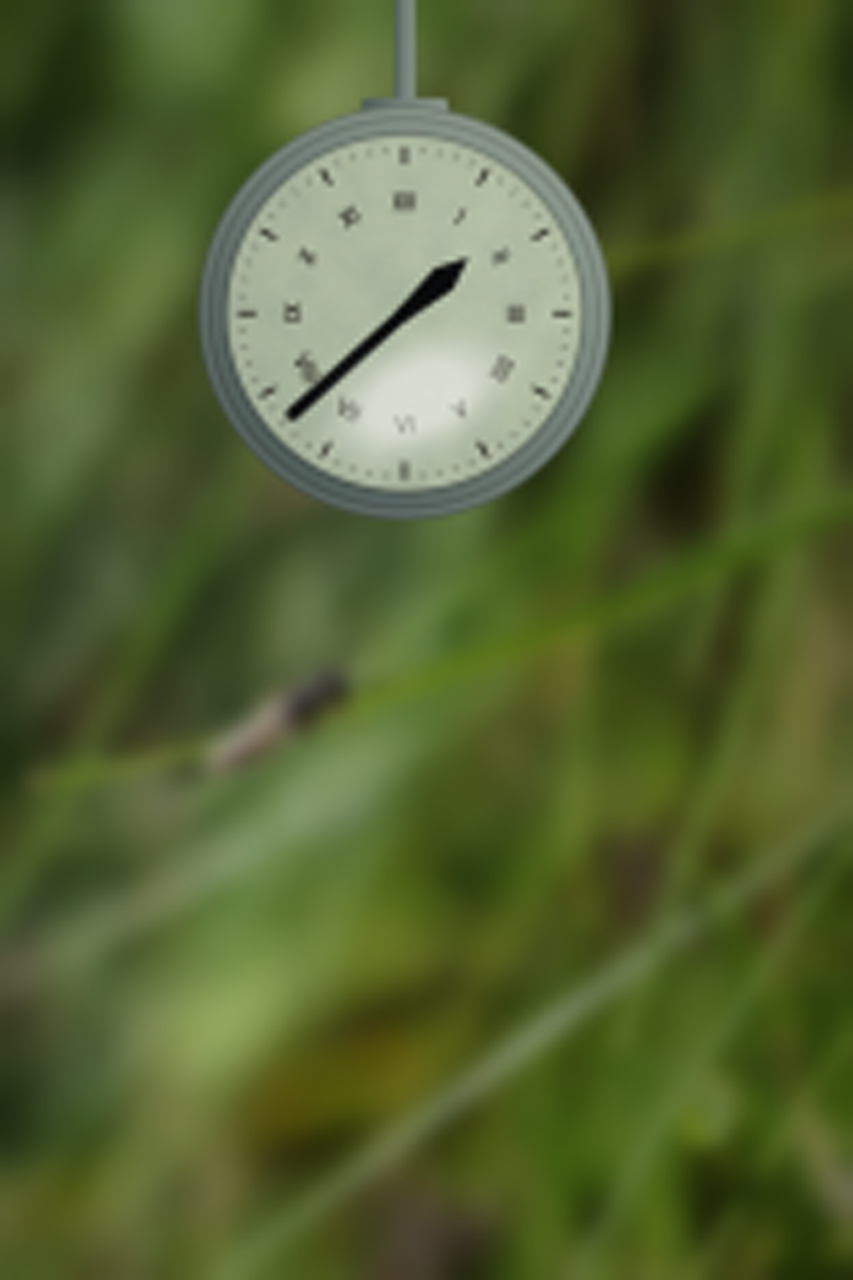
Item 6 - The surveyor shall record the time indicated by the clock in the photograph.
1:38
